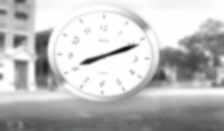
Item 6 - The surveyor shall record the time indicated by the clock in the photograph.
8:11
